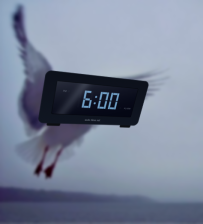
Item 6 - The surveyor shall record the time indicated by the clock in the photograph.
6:00
